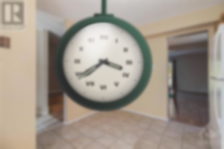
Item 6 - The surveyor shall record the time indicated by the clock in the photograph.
3:39
